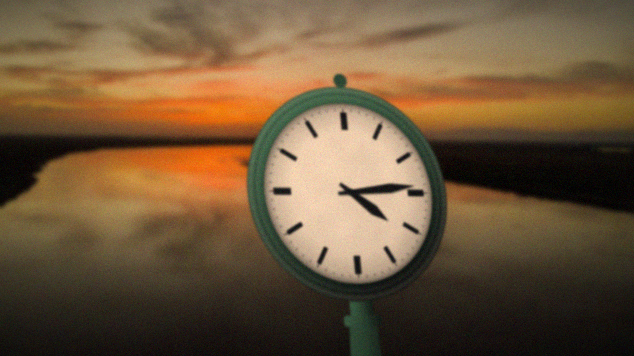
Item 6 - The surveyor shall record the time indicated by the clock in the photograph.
4:14
